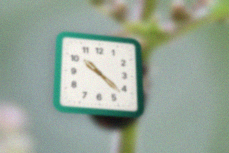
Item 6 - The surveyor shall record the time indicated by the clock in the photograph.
10:22
